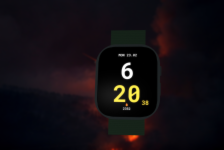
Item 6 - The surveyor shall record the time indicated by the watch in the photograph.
6:20
